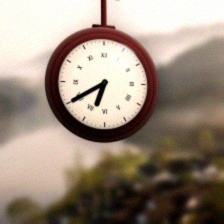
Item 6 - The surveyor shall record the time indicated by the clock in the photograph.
6:40
